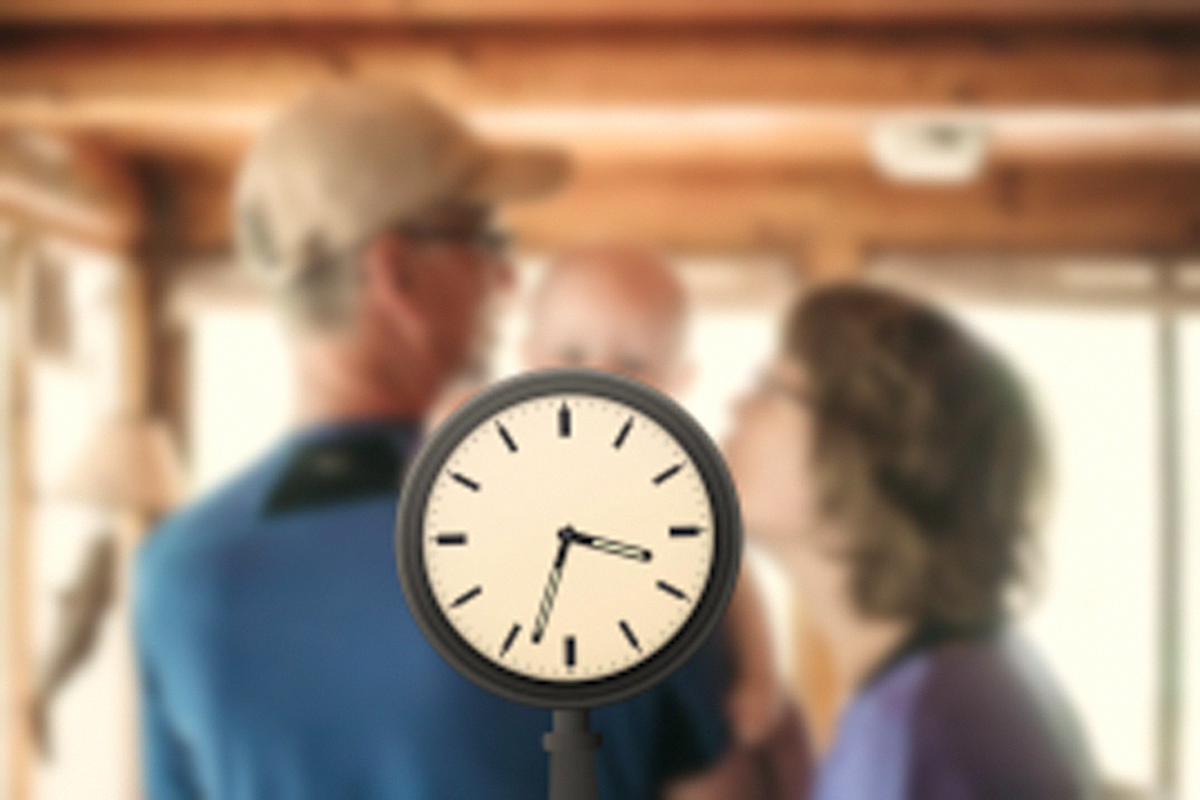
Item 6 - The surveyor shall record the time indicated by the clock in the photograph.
3:33
